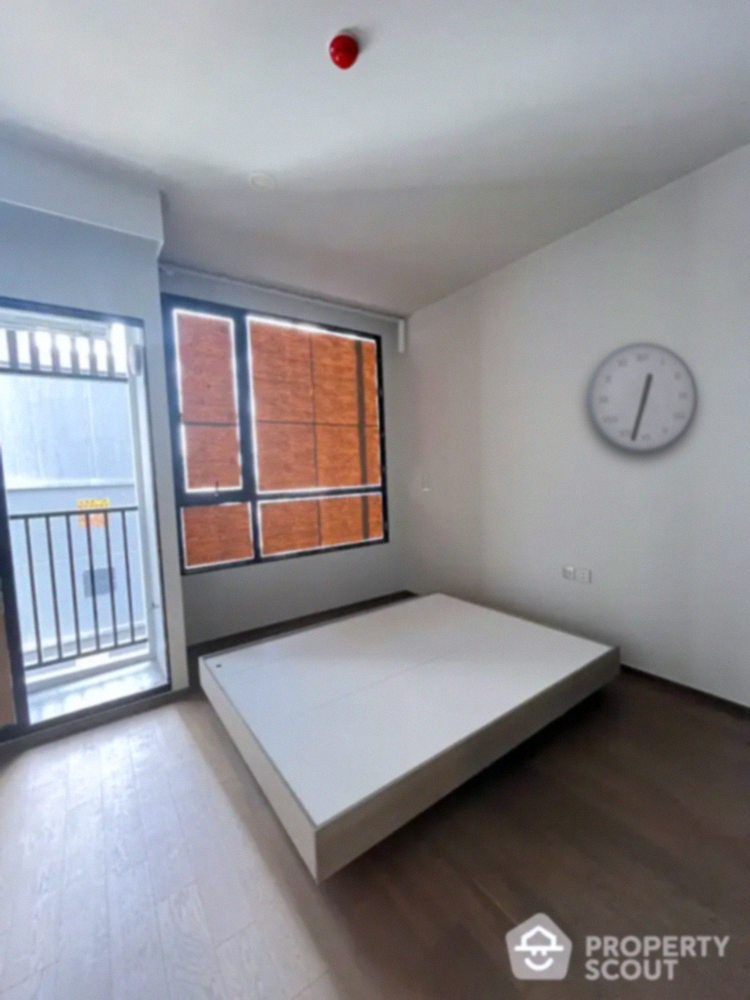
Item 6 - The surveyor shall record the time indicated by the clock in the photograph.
12:33
